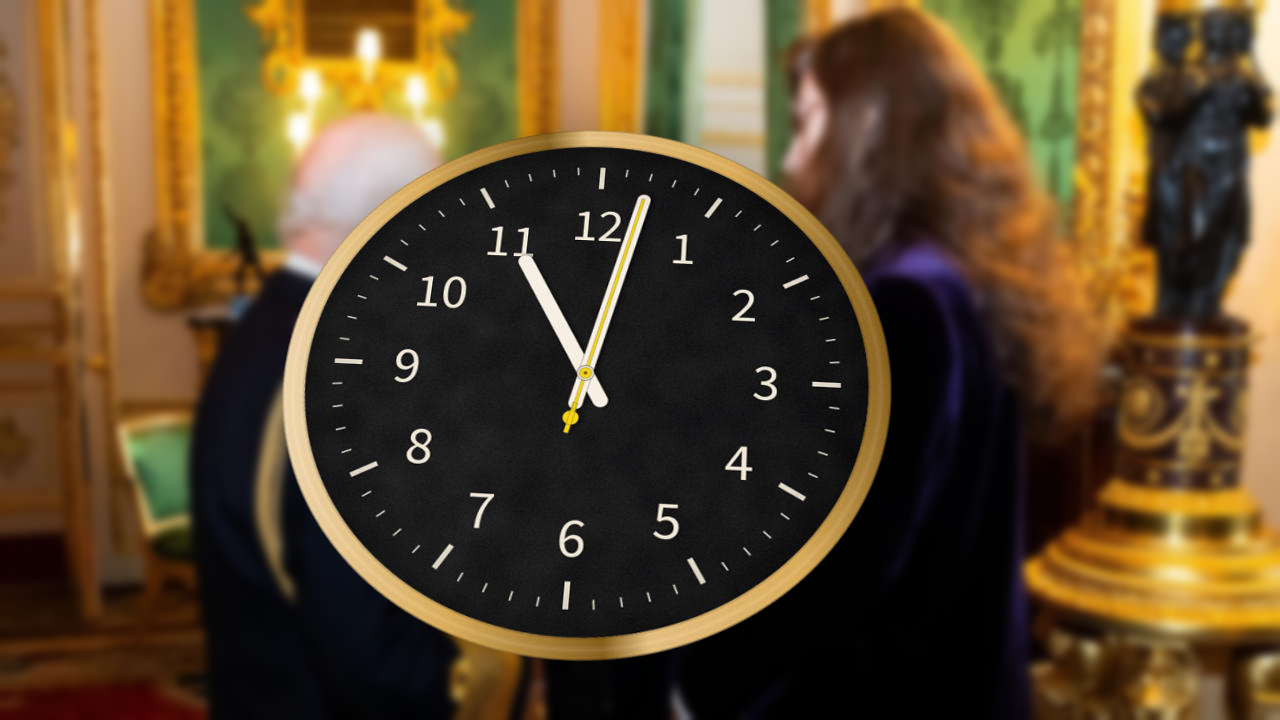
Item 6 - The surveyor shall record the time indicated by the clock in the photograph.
11:02:02
